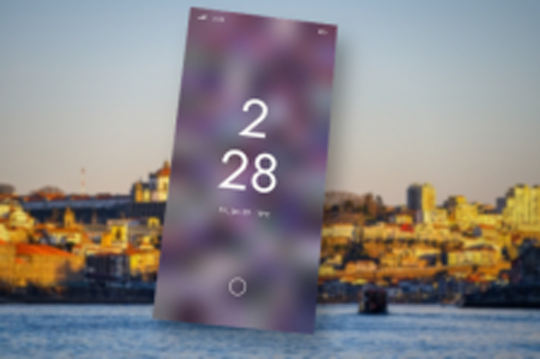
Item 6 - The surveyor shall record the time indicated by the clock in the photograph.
2:28
